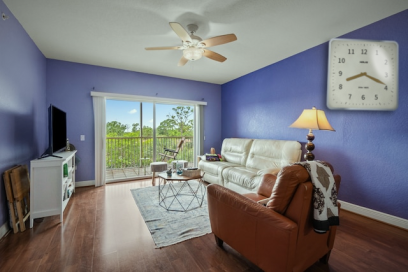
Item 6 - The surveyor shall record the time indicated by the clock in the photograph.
8:19
